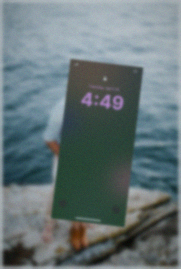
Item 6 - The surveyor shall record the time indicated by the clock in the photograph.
4:49
